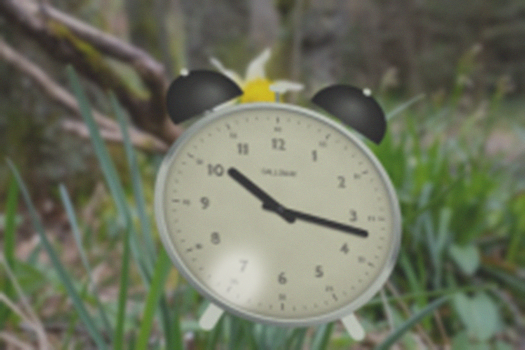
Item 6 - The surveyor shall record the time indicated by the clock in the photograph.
10:17
